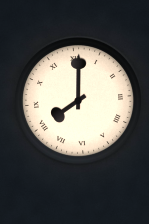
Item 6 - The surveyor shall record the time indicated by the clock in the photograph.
8:01
